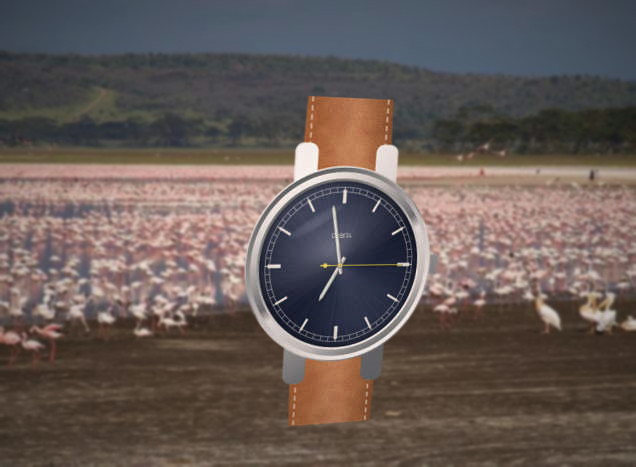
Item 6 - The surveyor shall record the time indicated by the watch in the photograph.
6:58:15
